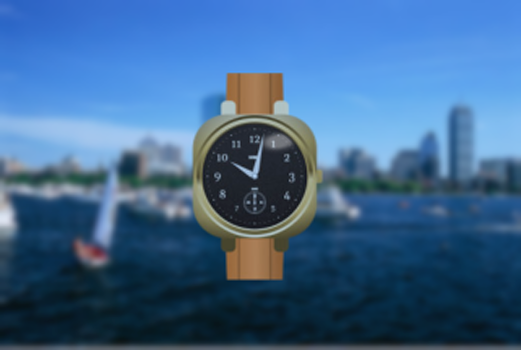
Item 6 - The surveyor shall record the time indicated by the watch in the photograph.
10:02
